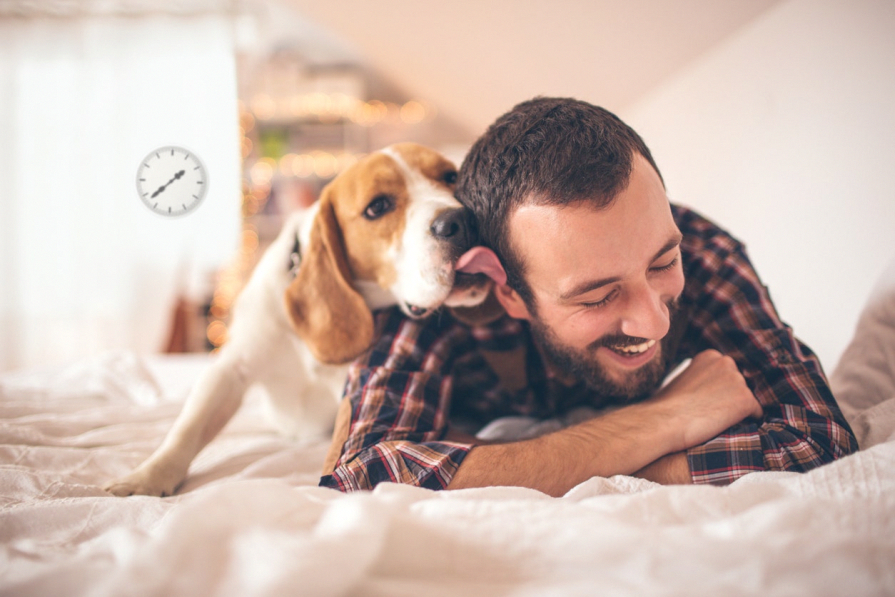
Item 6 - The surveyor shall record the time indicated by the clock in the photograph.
1:38
